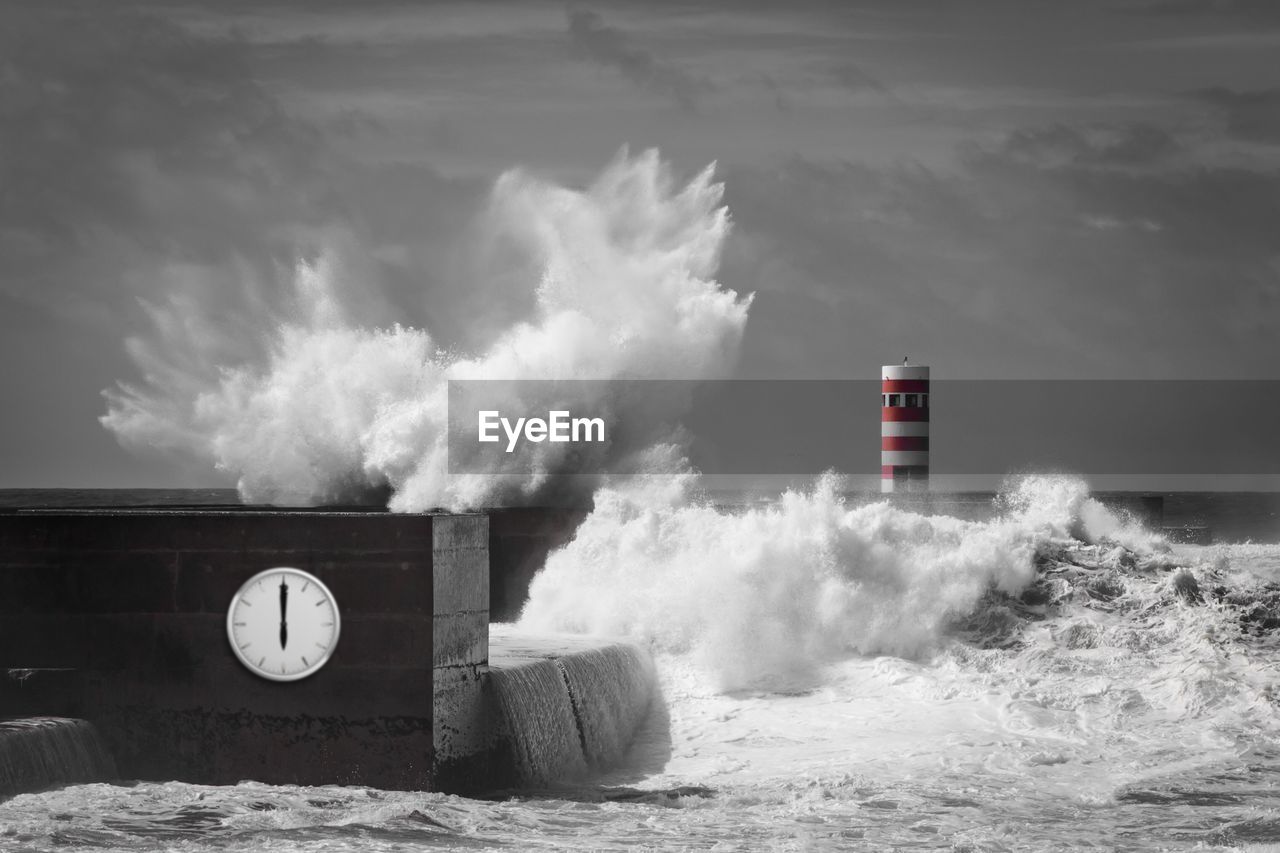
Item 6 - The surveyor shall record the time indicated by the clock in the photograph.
6:00
